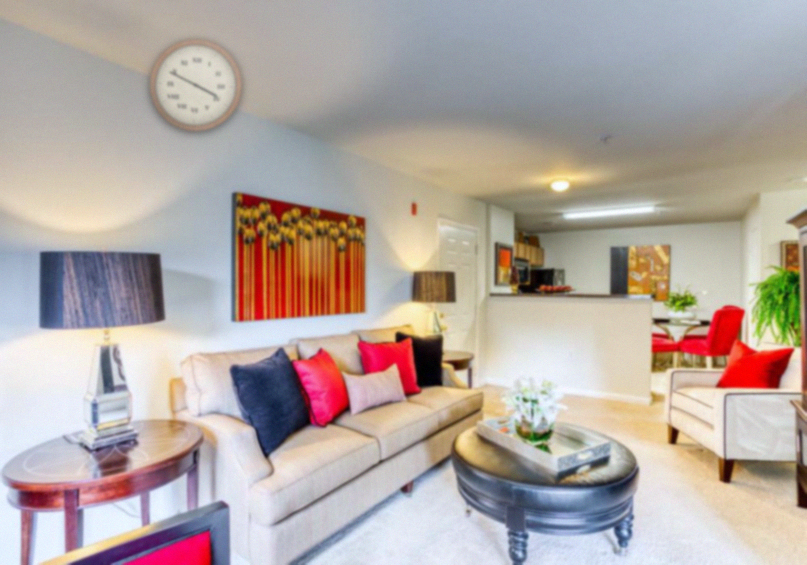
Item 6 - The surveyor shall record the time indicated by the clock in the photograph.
3:49
